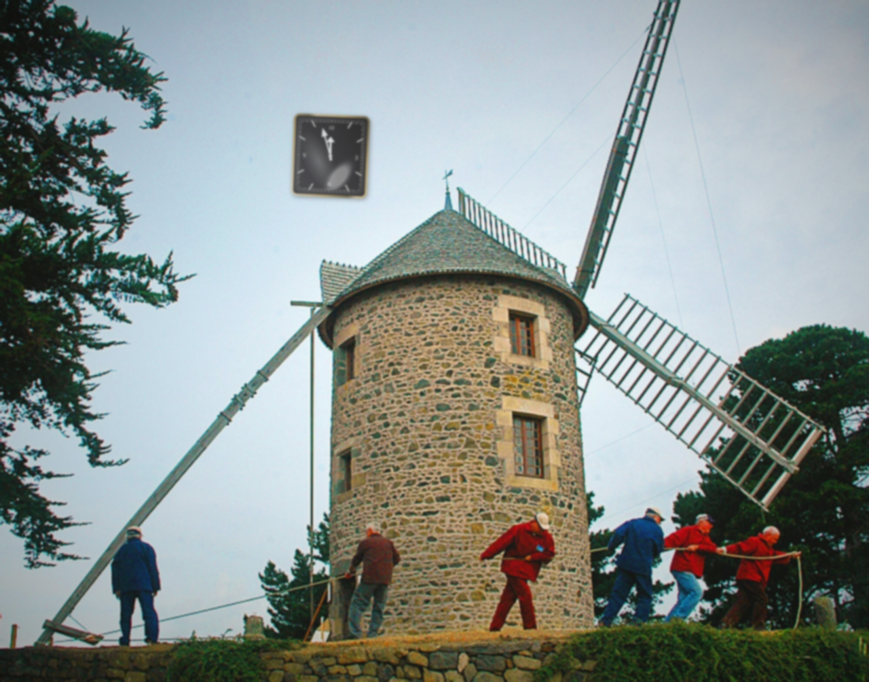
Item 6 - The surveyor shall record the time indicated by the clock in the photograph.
11:57
